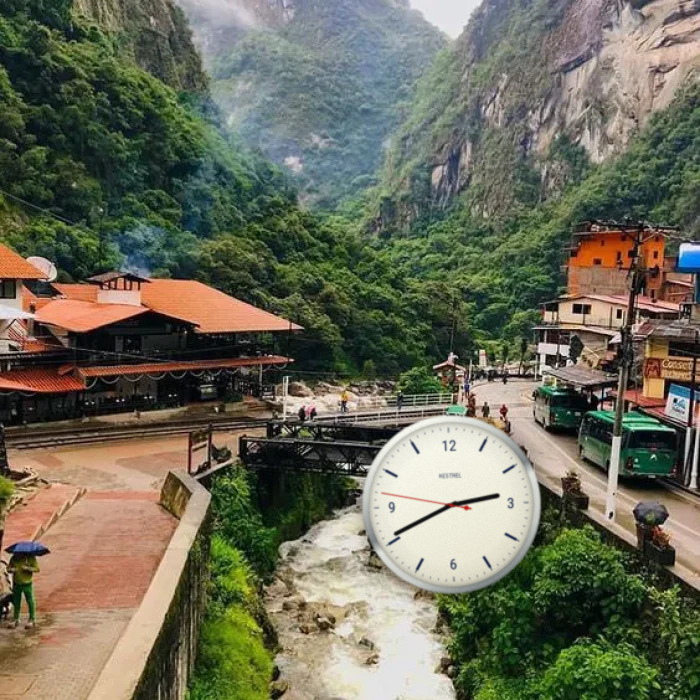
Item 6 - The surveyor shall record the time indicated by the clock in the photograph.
2:40:47
